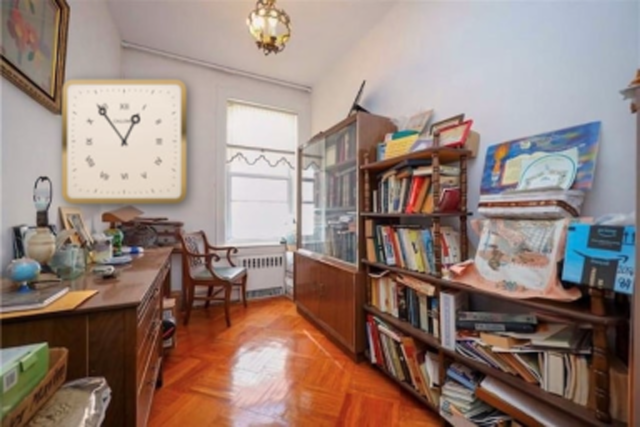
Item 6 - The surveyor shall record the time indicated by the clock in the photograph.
12:54
